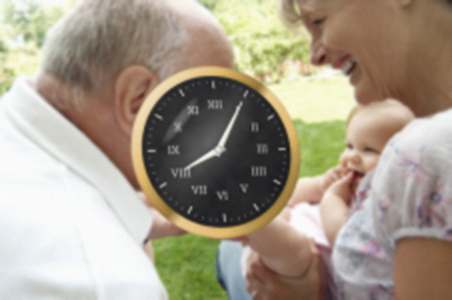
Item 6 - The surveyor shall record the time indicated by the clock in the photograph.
8:05
